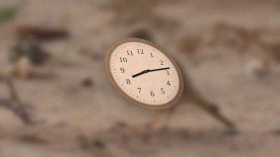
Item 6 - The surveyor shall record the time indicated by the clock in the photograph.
8:13
